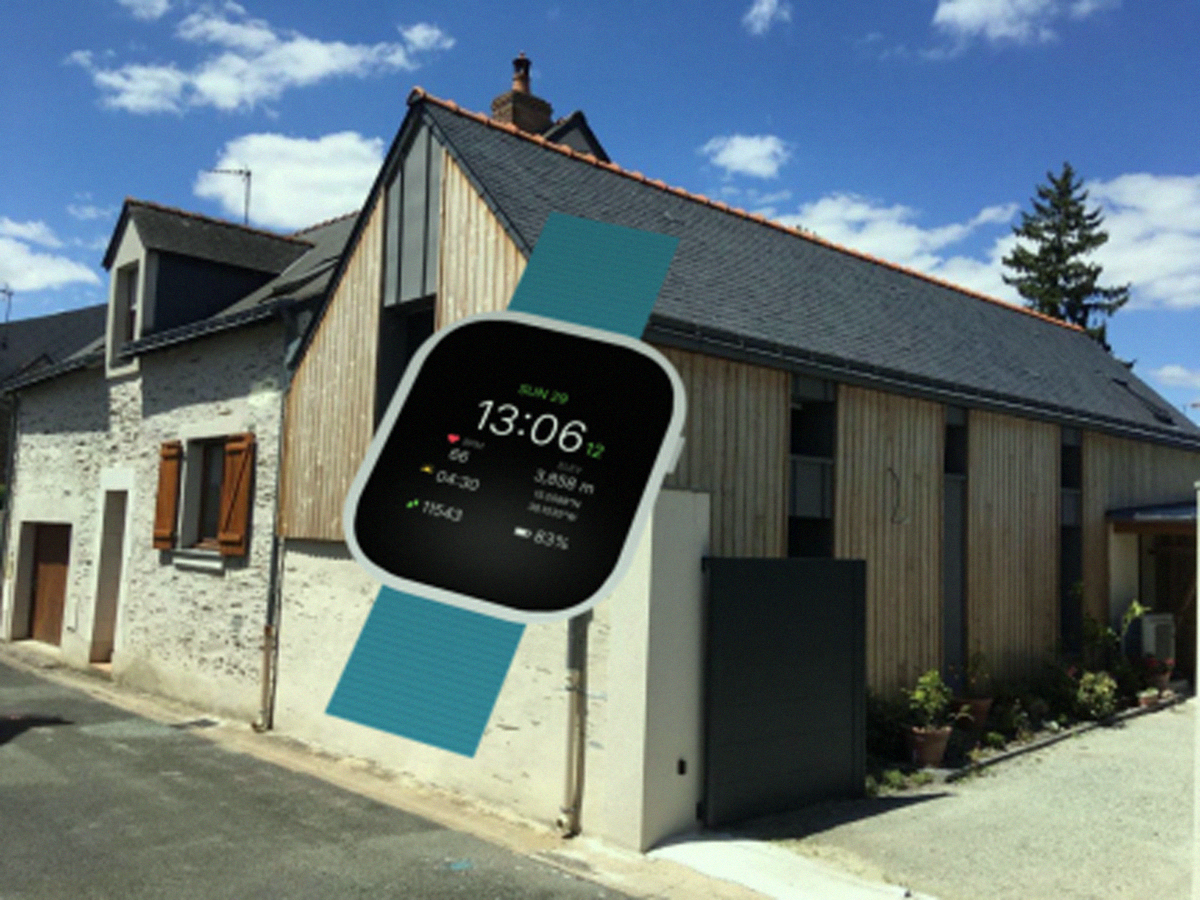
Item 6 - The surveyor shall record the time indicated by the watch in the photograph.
13:06
